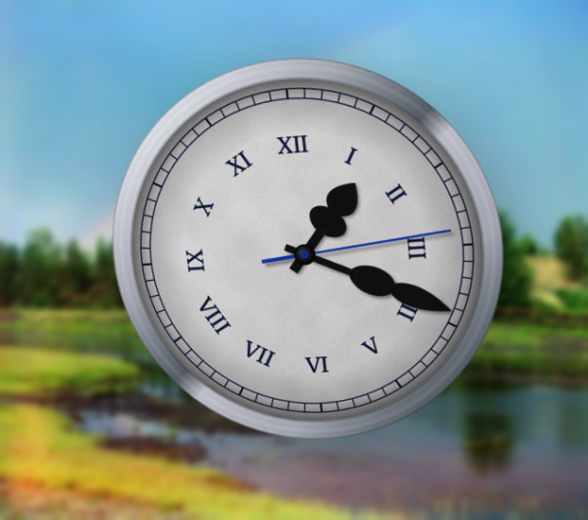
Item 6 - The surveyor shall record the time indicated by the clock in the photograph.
1:19:14
